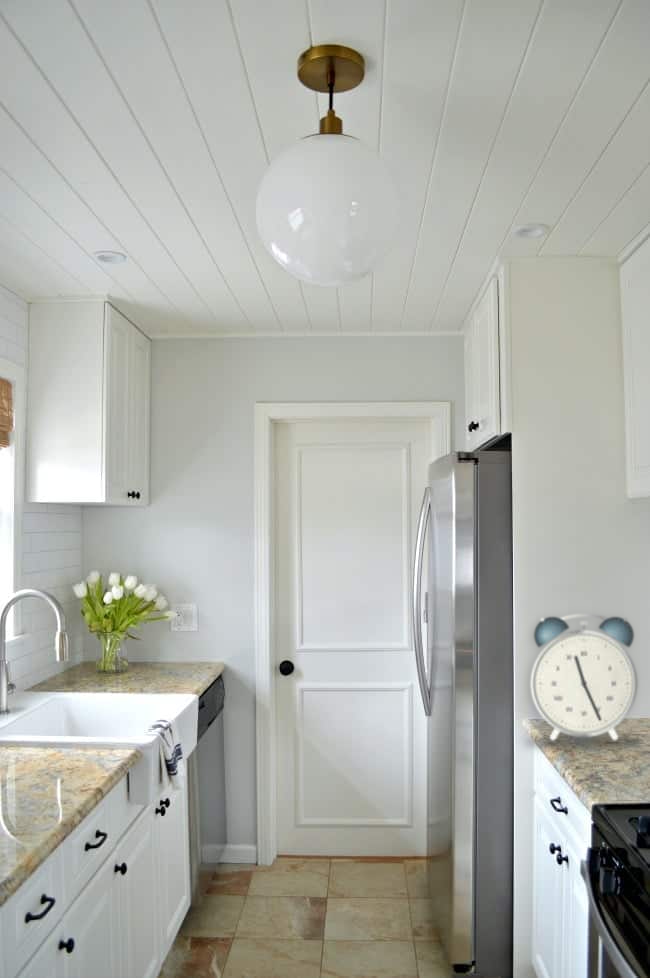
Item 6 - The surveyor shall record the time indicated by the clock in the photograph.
11:26
